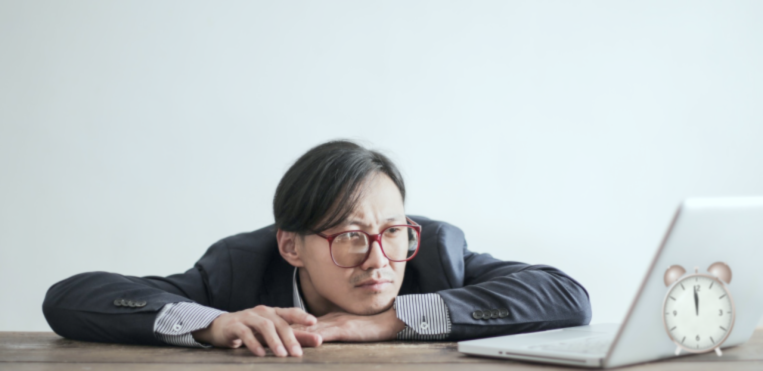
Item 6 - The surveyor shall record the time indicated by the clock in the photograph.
11:59
